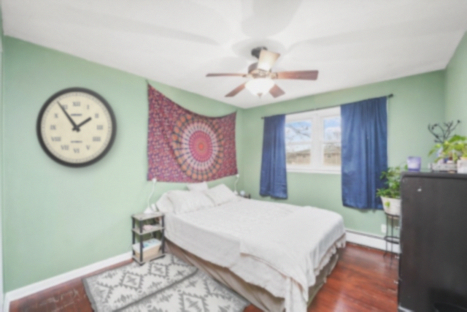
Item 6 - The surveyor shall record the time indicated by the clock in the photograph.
1:54
